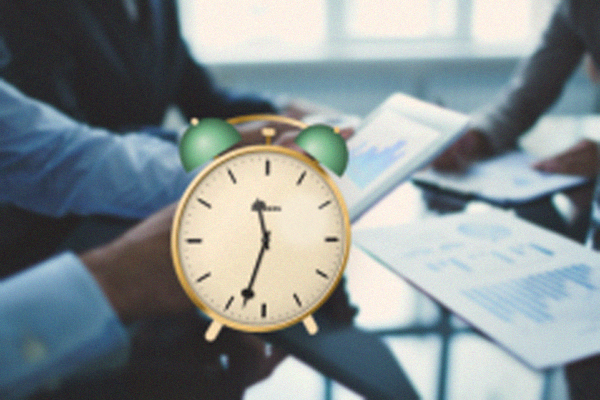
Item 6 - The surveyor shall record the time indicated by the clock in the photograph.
11:33
